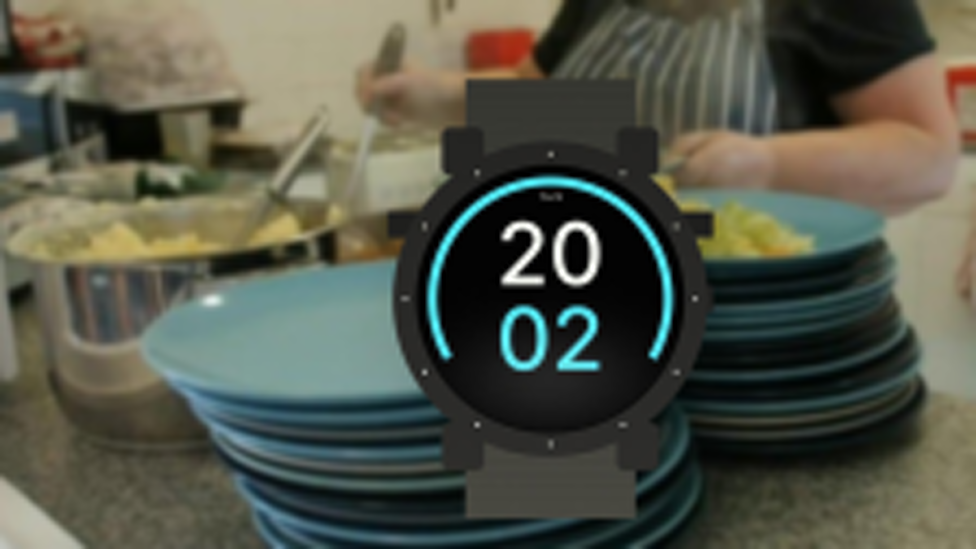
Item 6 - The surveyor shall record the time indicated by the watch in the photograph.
20:02
